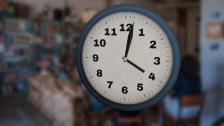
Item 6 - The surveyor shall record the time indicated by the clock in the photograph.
4:02
